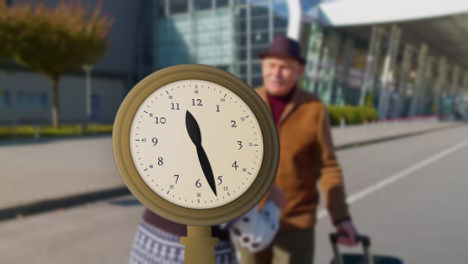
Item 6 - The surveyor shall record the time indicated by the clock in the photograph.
11:27
